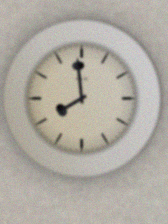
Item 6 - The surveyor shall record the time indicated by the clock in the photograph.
7:59
